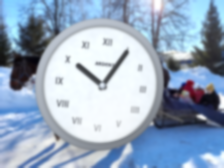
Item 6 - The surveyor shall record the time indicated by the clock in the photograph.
10:05
